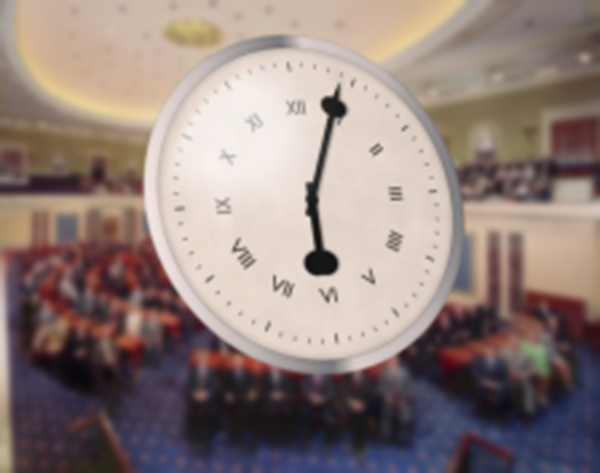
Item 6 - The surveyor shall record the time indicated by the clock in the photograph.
6:04
